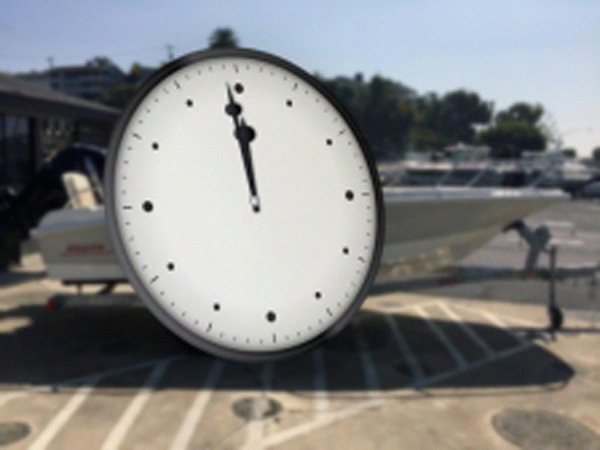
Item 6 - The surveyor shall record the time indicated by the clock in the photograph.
11:59
